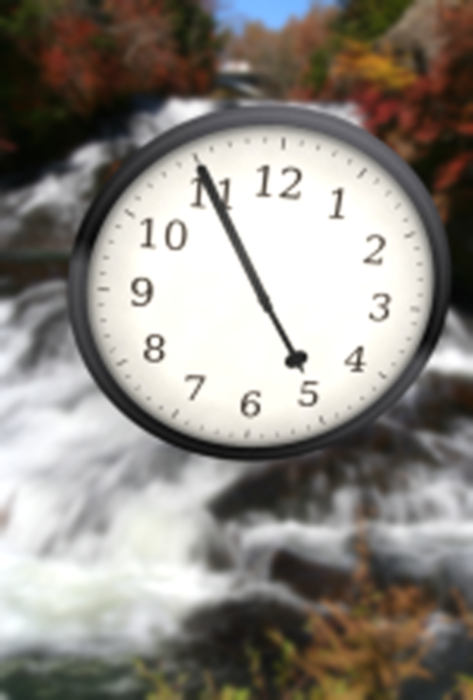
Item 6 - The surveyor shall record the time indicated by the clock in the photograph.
4:55
